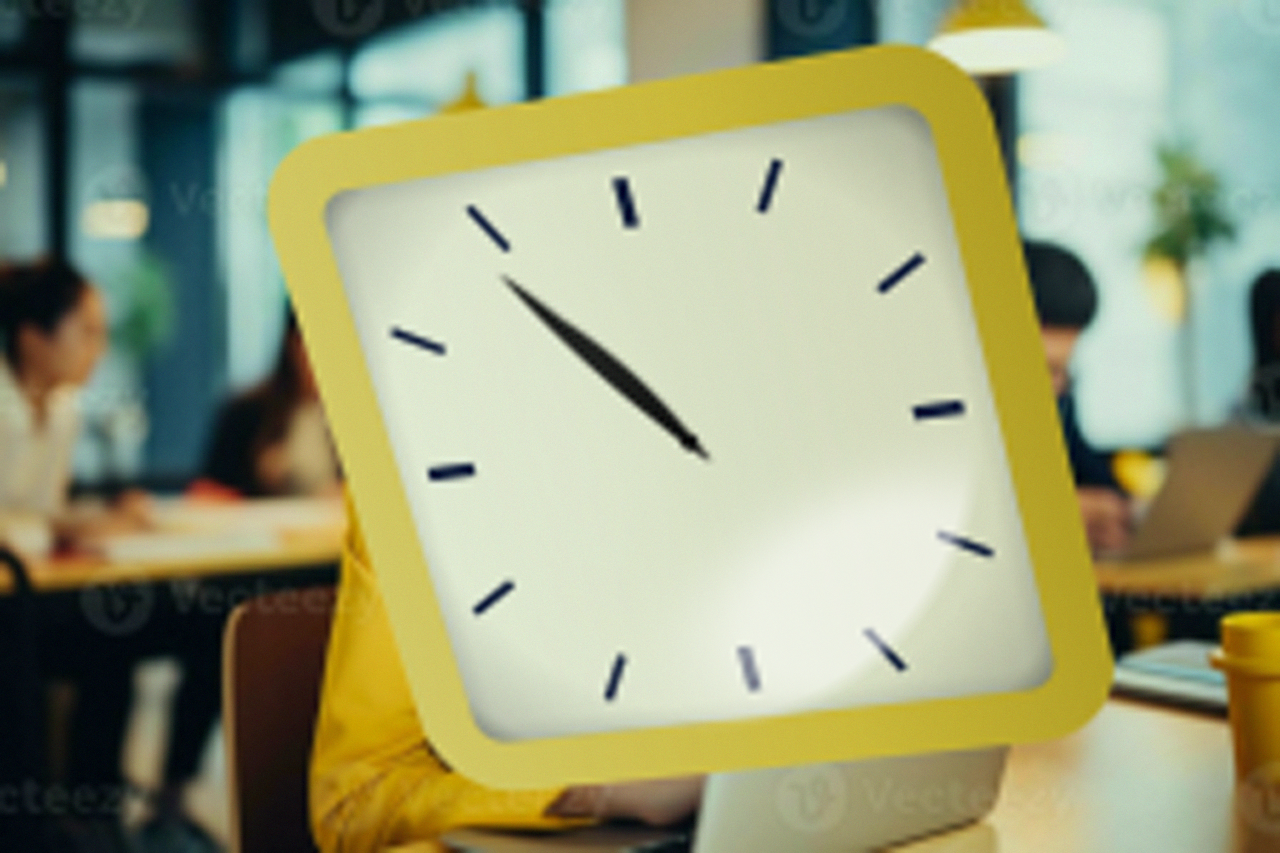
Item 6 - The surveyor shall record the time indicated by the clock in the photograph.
10:54
